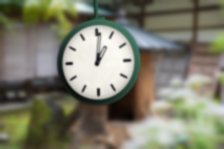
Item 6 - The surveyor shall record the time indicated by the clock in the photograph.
1:01
